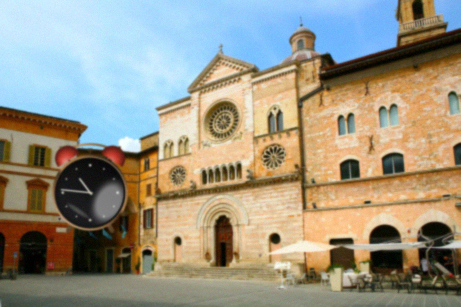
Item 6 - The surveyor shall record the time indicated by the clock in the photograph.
10:46
